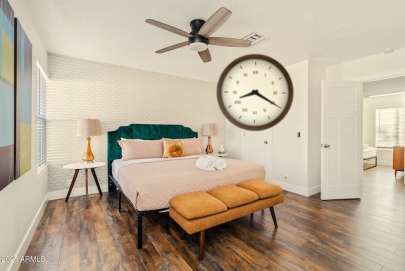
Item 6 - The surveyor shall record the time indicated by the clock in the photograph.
8:20
